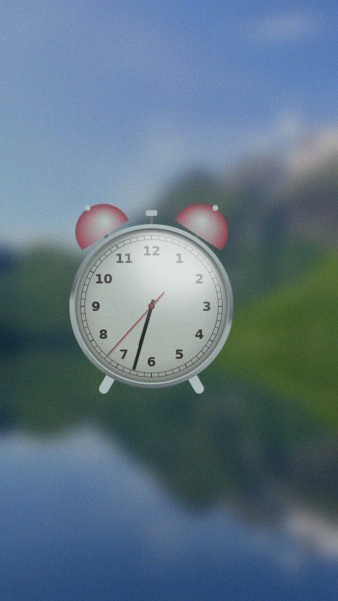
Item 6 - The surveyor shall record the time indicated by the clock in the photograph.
6:32:37
